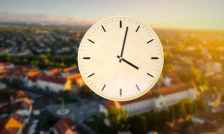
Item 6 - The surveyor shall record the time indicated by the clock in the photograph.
4:02
